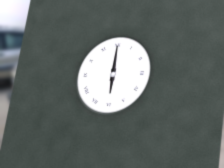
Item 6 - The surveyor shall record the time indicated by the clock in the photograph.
6:00
